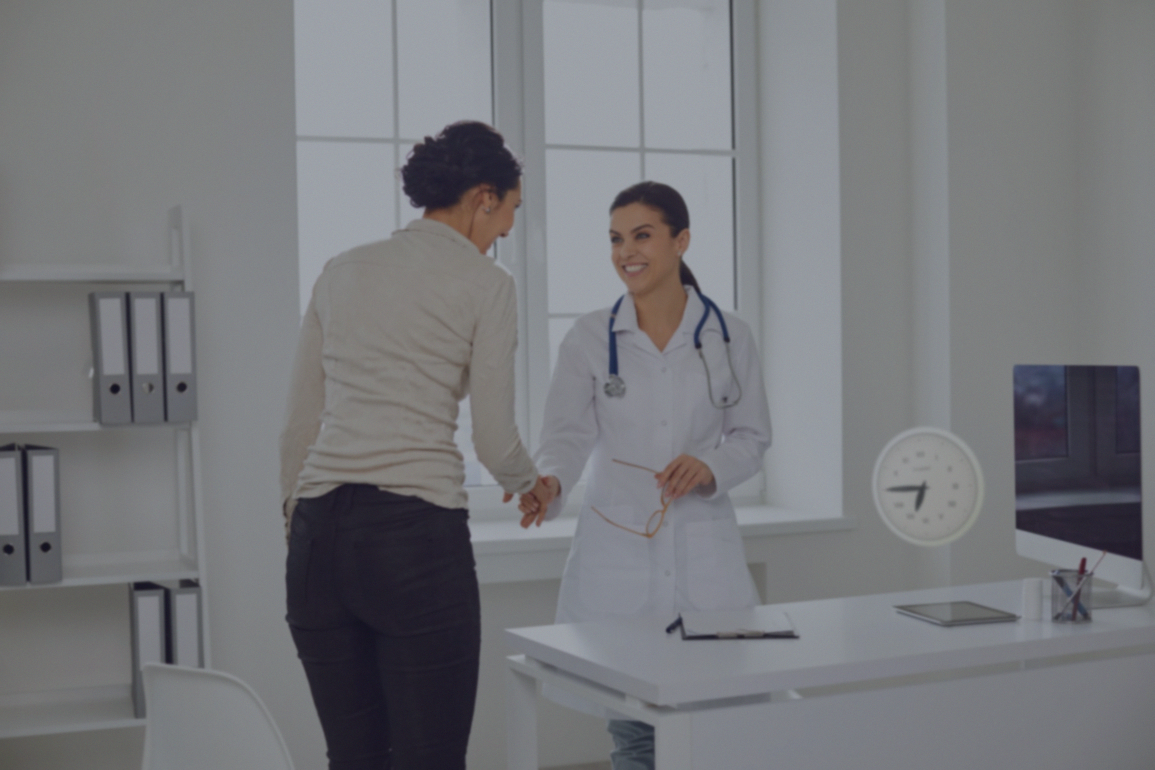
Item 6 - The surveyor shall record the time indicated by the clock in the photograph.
6:45
